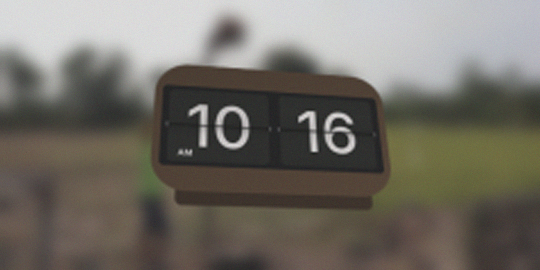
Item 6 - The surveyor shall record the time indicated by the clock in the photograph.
10:16
